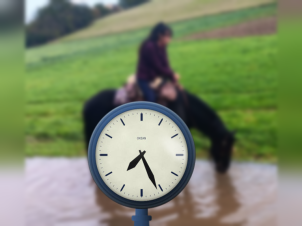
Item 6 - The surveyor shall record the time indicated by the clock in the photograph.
7:26
